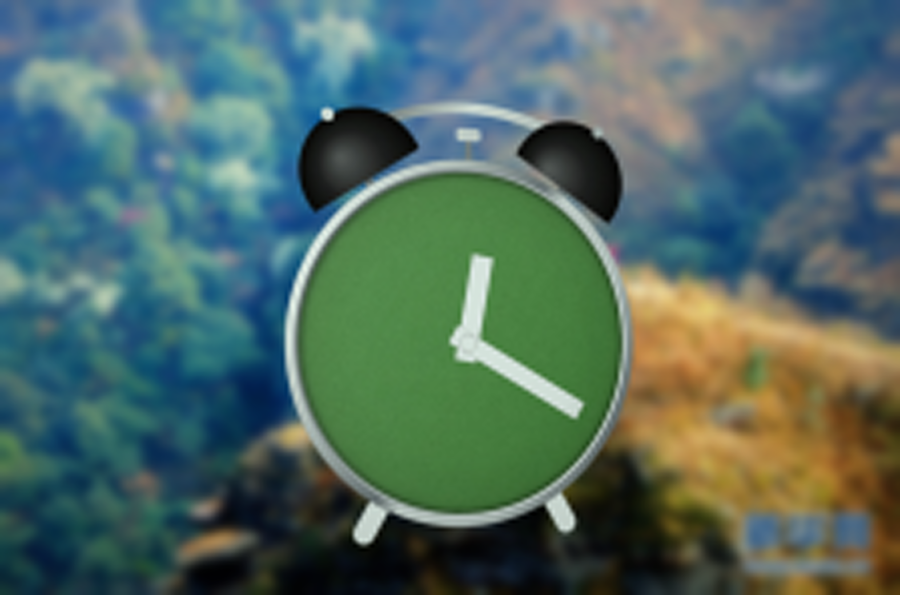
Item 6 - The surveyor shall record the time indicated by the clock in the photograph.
12:20
